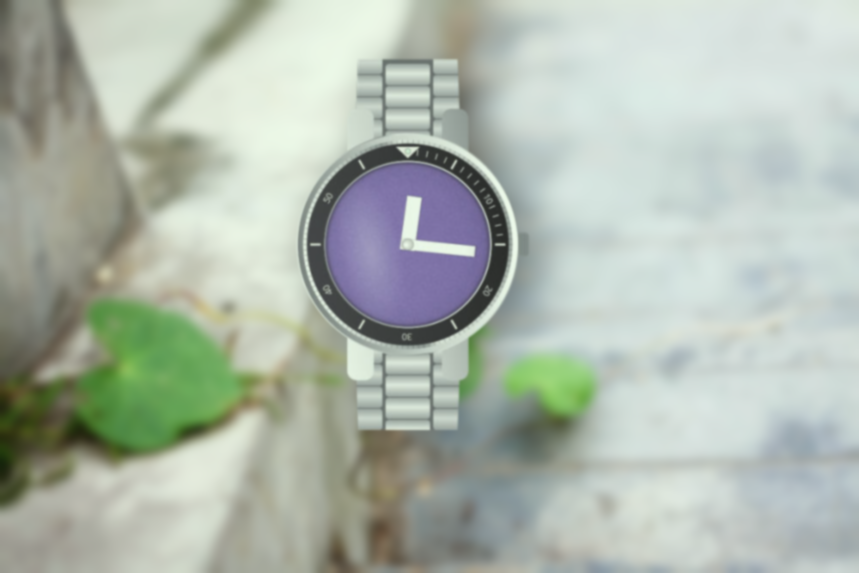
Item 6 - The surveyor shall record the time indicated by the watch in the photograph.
12:16
